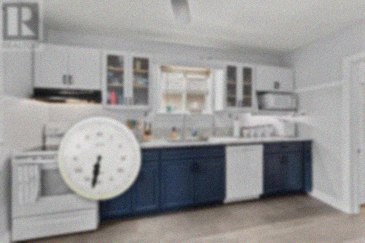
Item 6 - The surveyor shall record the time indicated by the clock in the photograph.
6:32
